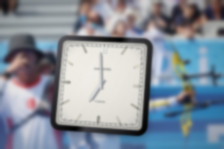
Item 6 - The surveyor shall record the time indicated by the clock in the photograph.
6:59
